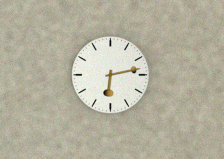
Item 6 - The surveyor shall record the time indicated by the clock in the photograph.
6:13
